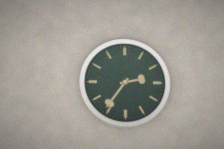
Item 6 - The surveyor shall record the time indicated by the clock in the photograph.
2:36
